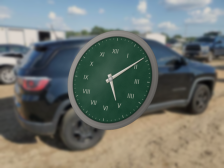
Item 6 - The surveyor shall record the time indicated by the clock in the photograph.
5:09
